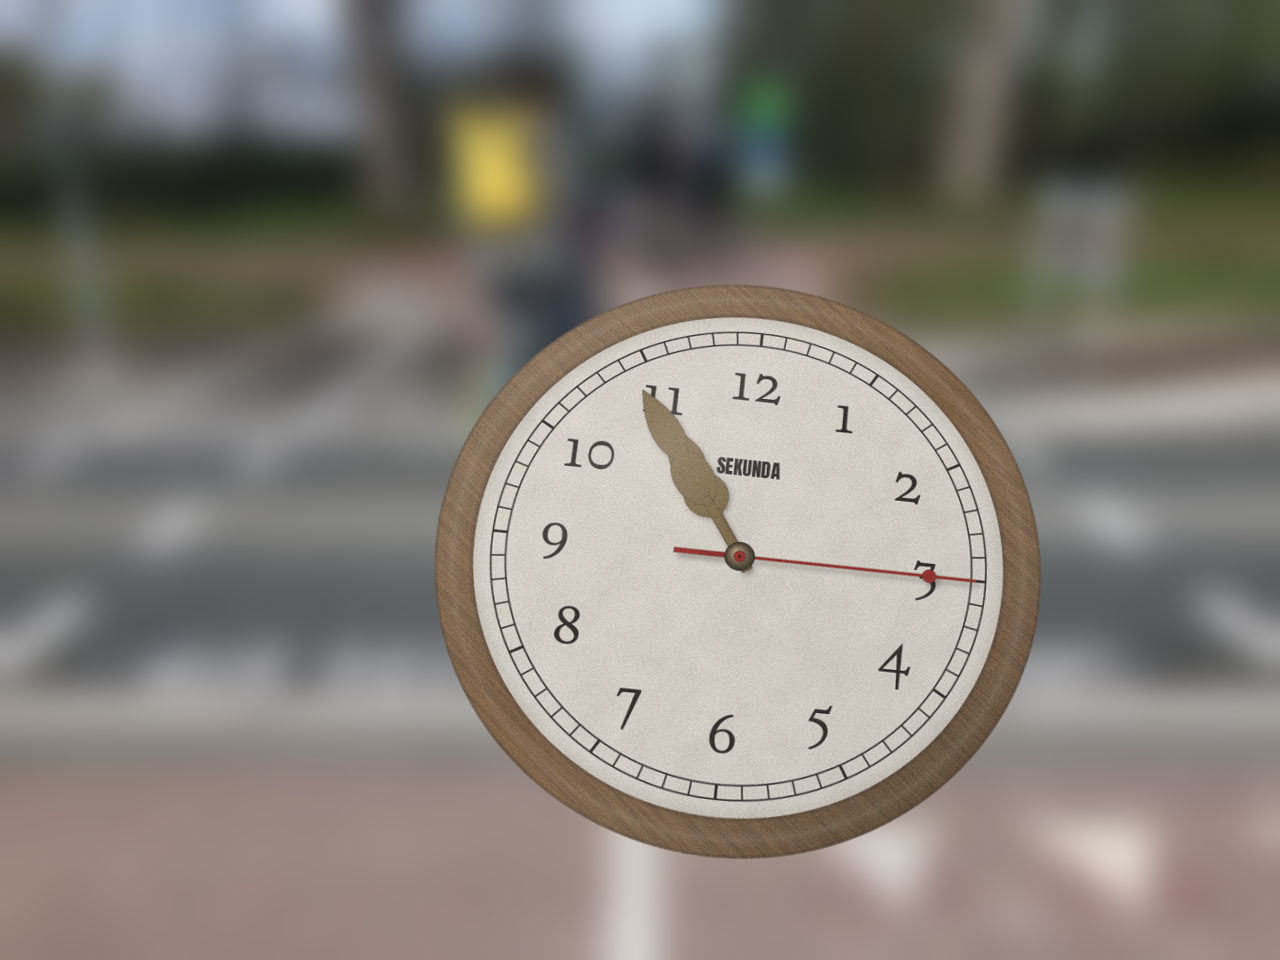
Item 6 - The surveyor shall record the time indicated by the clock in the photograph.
10:54:15
